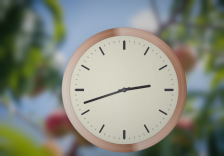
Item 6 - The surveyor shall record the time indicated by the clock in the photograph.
2:42
